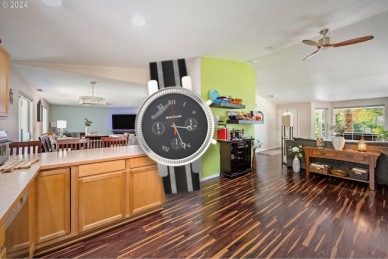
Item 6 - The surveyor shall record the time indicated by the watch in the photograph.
3:27
